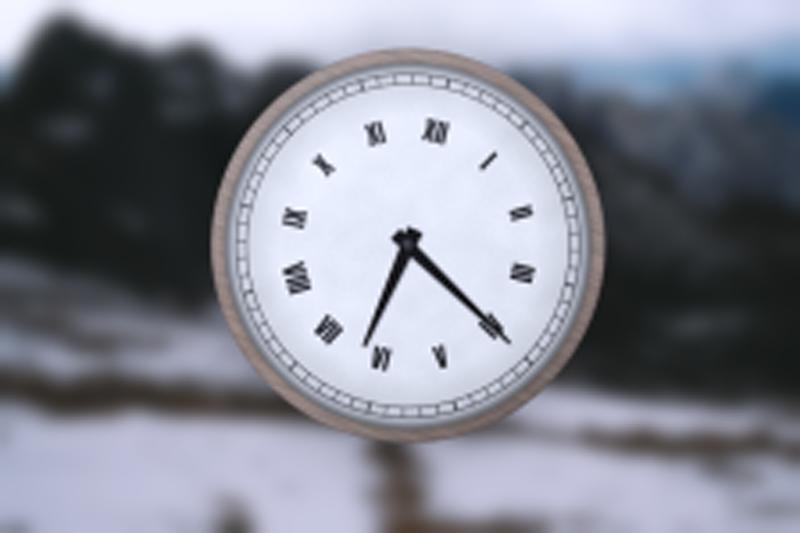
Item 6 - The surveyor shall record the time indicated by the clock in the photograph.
6:20
